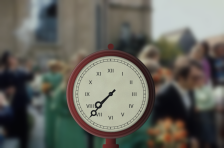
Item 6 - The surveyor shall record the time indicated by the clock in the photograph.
7:37
